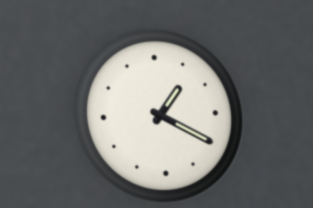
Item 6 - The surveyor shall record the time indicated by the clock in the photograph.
1:20
